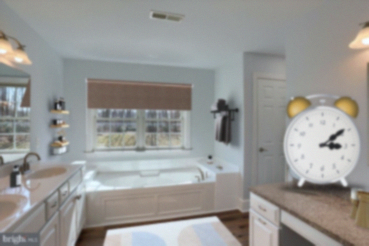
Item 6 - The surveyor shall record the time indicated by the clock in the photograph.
3:09
